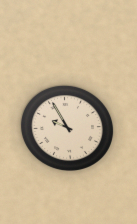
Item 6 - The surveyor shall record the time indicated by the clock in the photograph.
9:56
